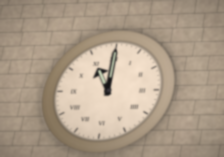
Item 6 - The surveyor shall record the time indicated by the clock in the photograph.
11:00
